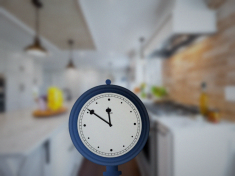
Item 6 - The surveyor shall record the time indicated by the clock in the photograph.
11:51
